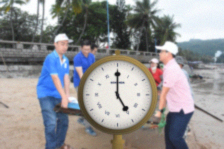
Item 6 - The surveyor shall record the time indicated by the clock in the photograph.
5:00
